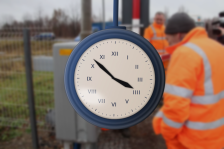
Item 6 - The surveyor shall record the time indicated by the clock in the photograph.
3:52
